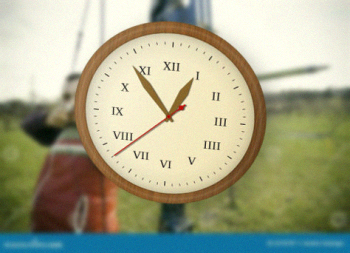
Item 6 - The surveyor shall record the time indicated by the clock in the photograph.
12:53:38
